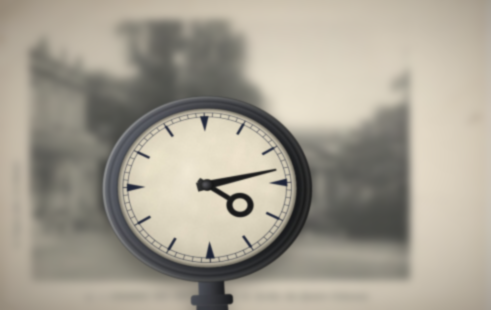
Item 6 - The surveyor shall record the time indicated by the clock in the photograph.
4:13
